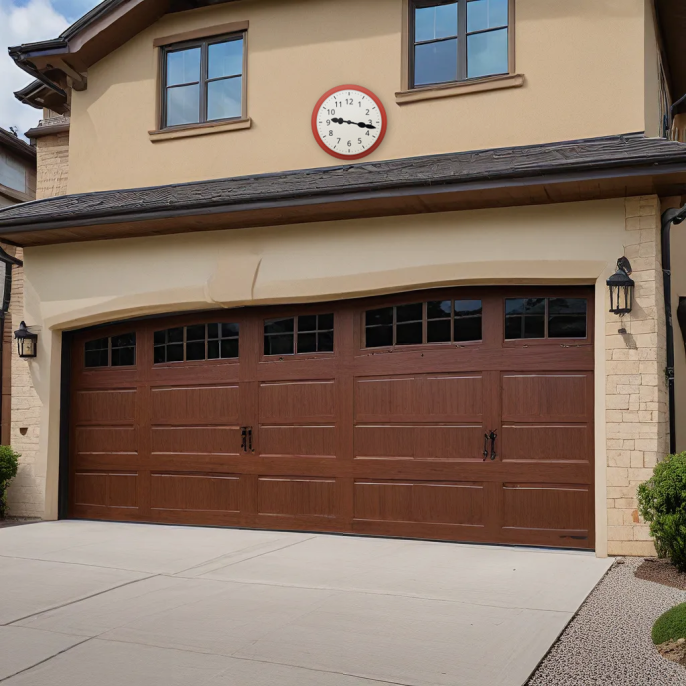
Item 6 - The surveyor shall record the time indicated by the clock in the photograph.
9:17
